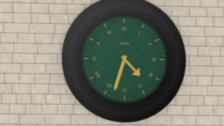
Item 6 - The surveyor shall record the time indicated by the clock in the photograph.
4:33
